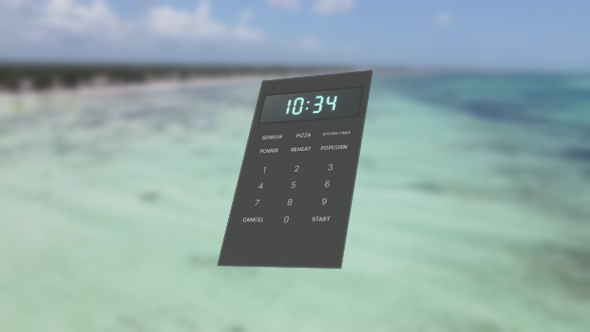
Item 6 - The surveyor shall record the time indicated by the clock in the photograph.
10:34
